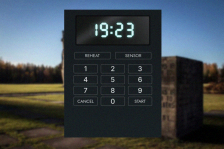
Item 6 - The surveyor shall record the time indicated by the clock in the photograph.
19:23
